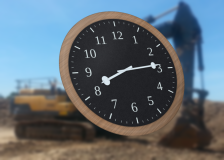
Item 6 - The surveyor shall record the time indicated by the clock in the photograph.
8:14
